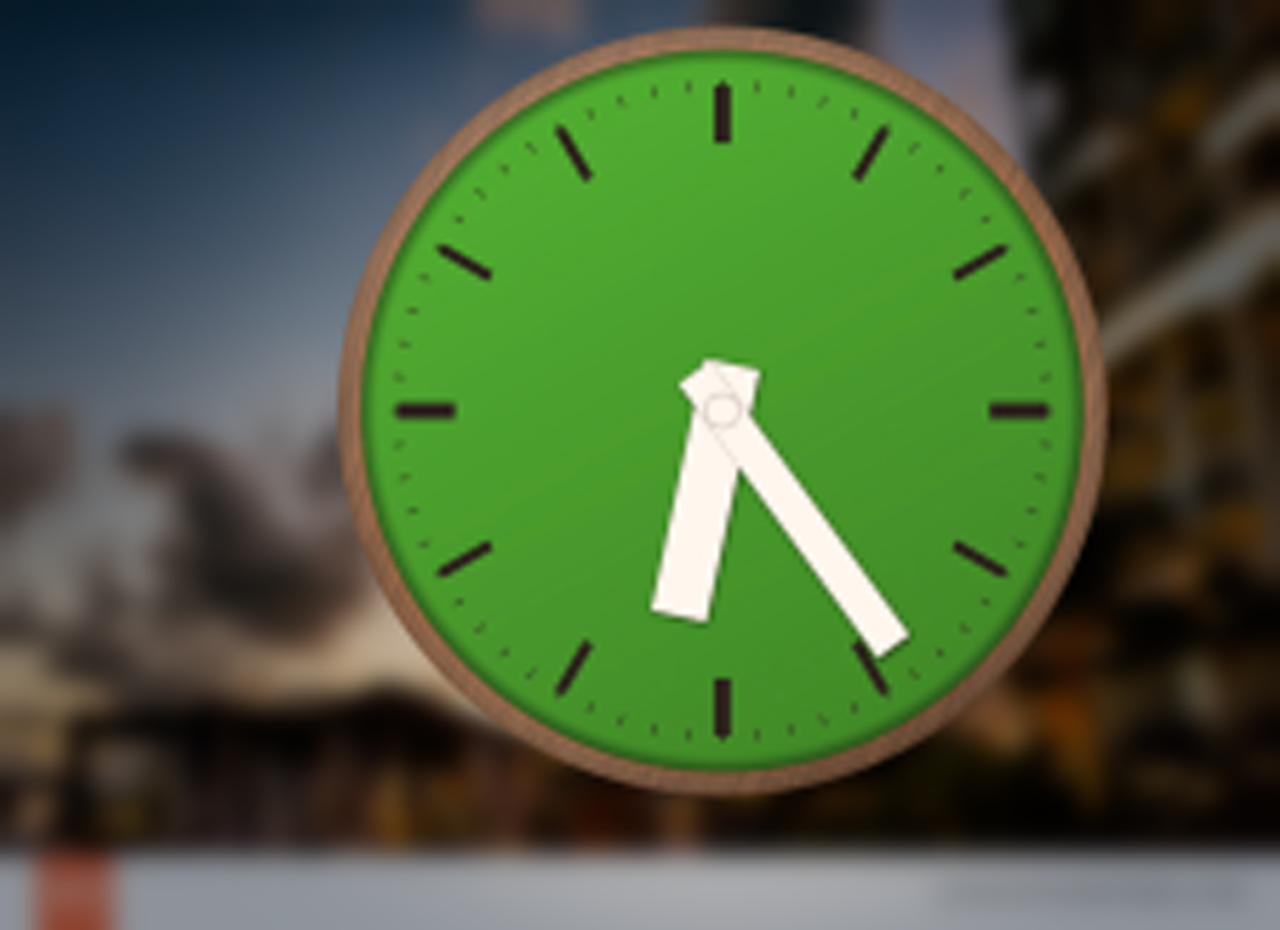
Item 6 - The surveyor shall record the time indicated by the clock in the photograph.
6:24
